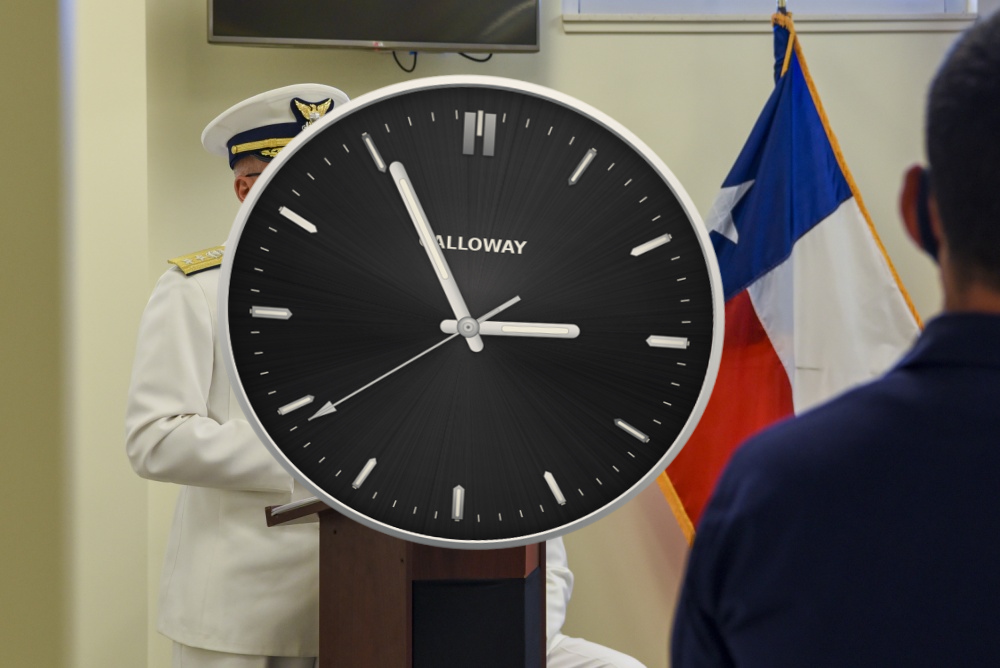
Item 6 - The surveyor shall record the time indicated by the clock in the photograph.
2:55:39
